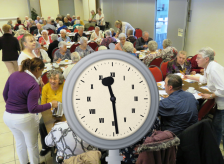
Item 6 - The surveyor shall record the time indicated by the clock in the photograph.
11:29
